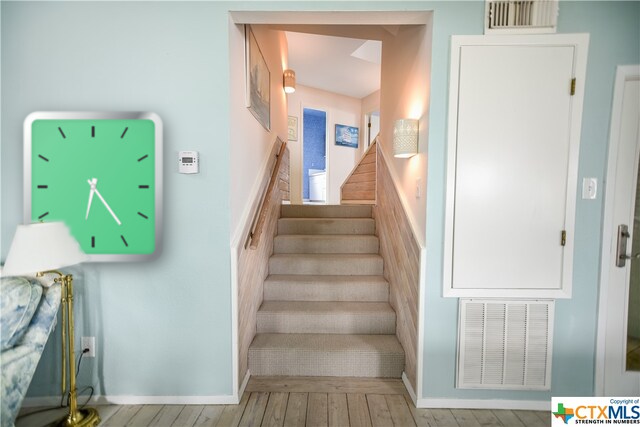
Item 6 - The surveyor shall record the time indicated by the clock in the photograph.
6:24
